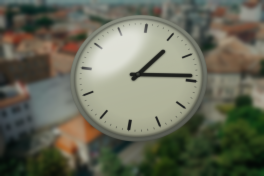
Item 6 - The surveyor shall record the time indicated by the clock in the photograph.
1:14
